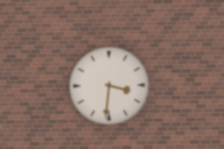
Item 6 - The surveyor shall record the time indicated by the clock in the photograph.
3:31
